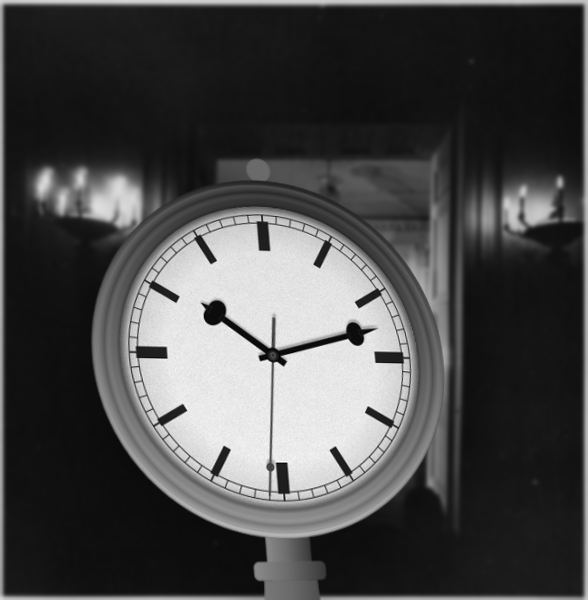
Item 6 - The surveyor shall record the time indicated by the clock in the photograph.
10:12:31
